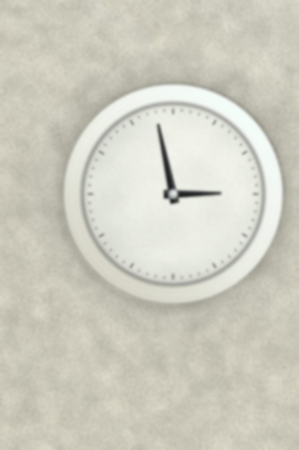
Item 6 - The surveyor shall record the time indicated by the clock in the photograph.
2:58
